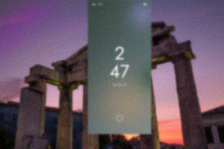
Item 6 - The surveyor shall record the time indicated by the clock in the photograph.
2:47
